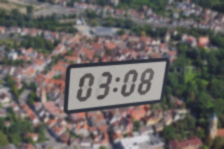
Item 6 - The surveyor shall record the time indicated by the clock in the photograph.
3:08
